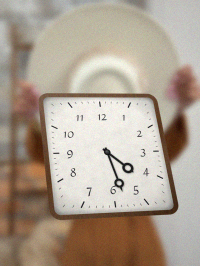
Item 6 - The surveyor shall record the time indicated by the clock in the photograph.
4:28
